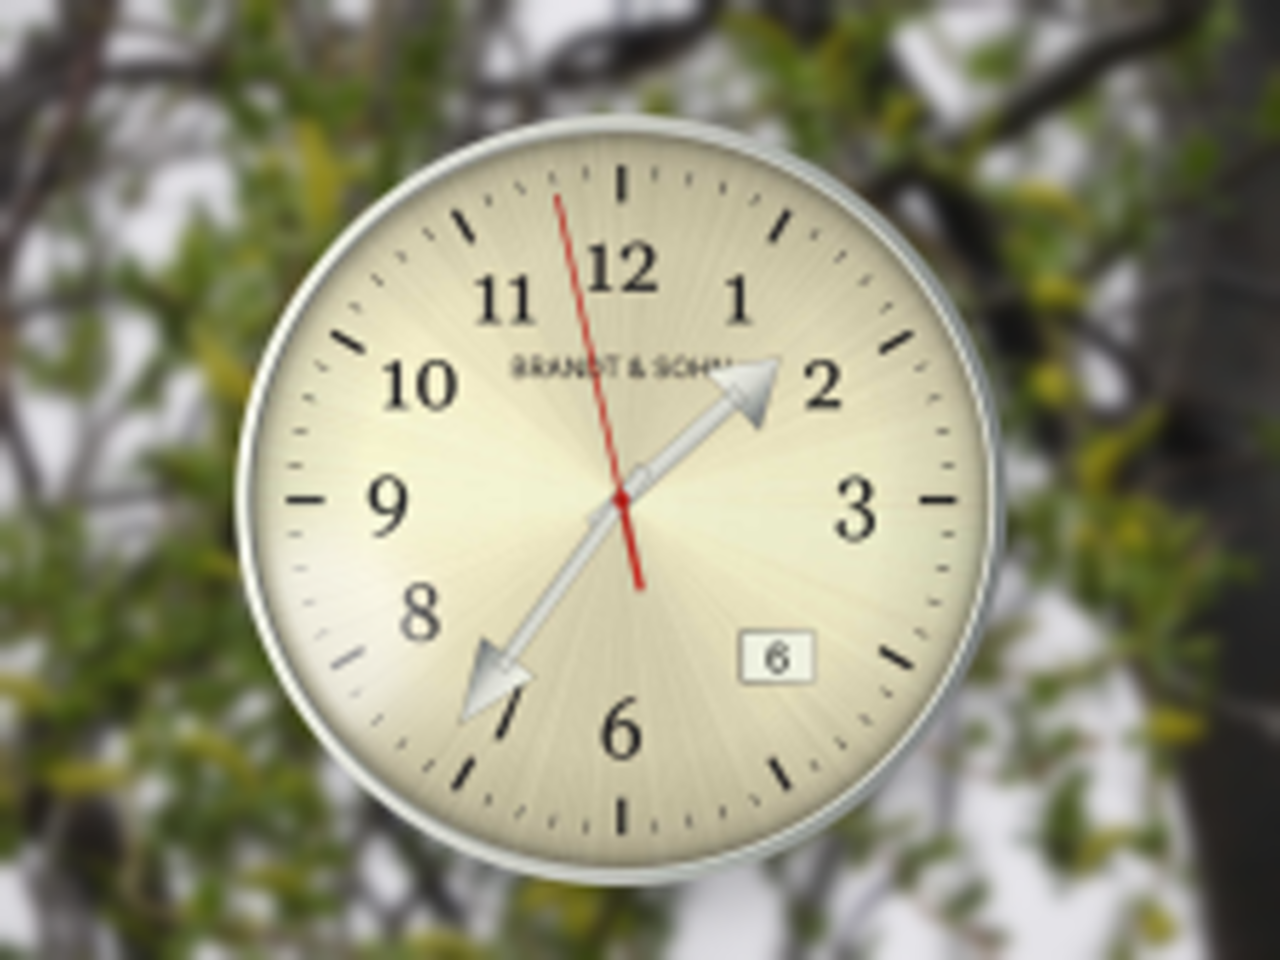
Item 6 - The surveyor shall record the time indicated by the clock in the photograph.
1:35:58
